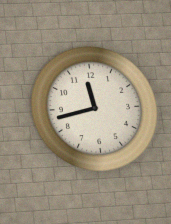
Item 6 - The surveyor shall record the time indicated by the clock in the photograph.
11:43
